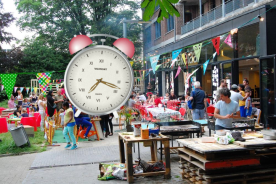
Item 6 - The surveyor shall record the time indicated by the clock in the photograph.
7:18
